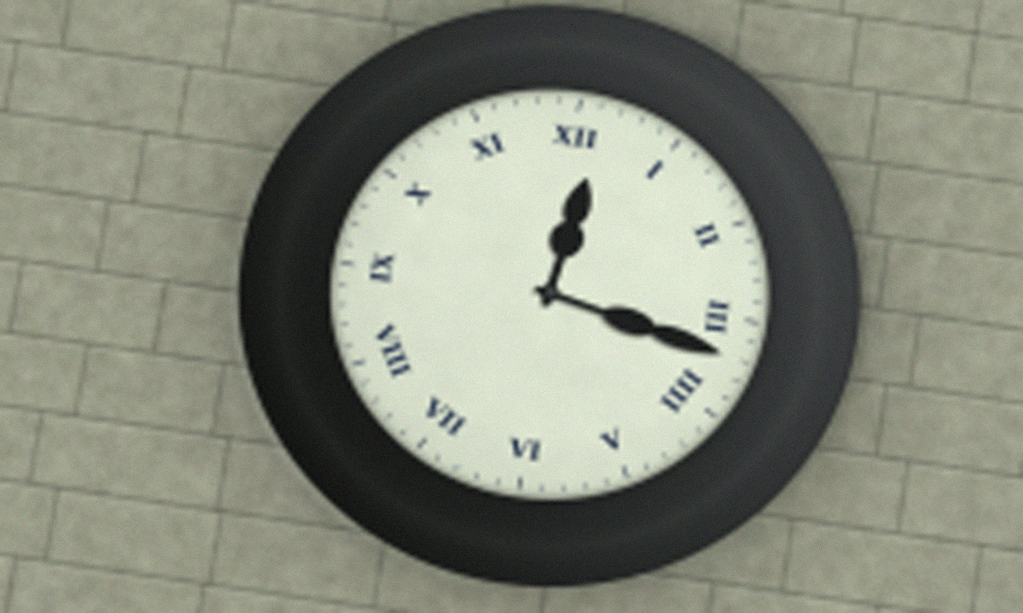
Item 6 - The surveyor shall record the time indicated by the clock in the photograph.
12:17
